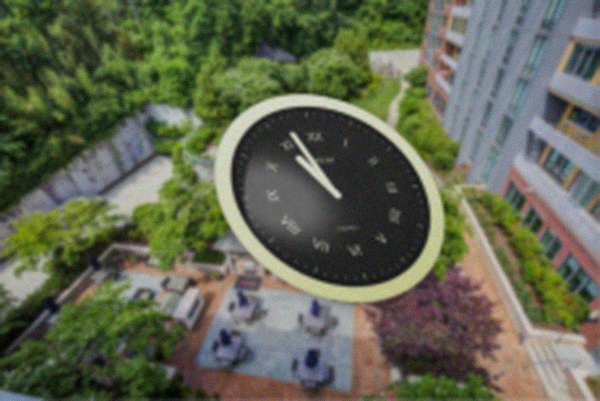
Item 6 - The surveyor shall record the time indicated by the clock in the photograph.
10:57
